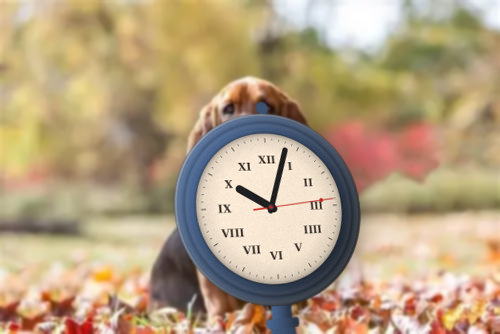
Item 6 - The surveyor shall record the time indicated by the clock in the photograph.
10:03:14
